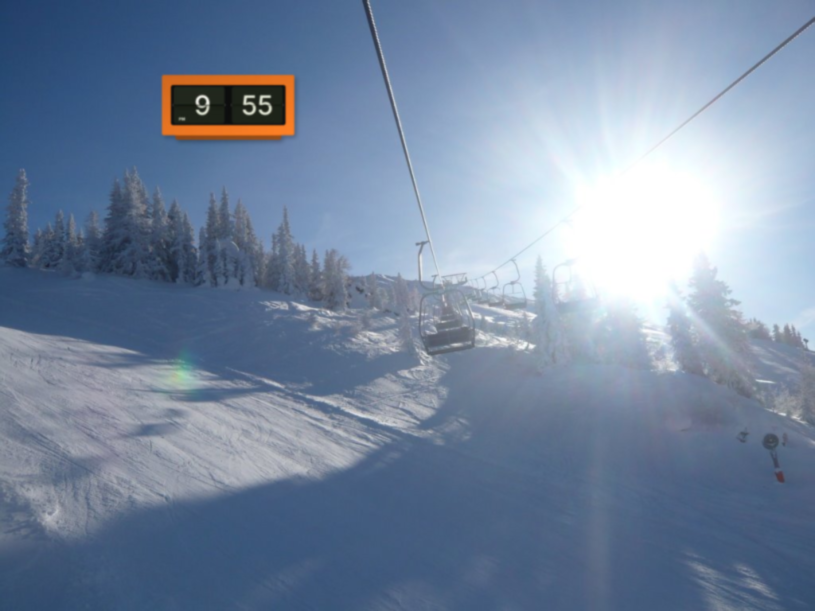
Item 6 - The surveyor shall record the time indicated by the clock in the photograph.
9:55
